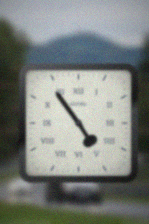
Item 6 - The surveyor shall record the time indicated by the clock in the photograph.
4:54
